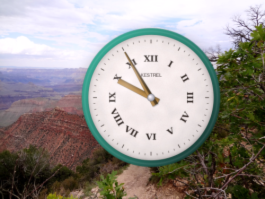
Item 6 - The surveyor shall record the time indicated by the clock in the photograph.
9:55
